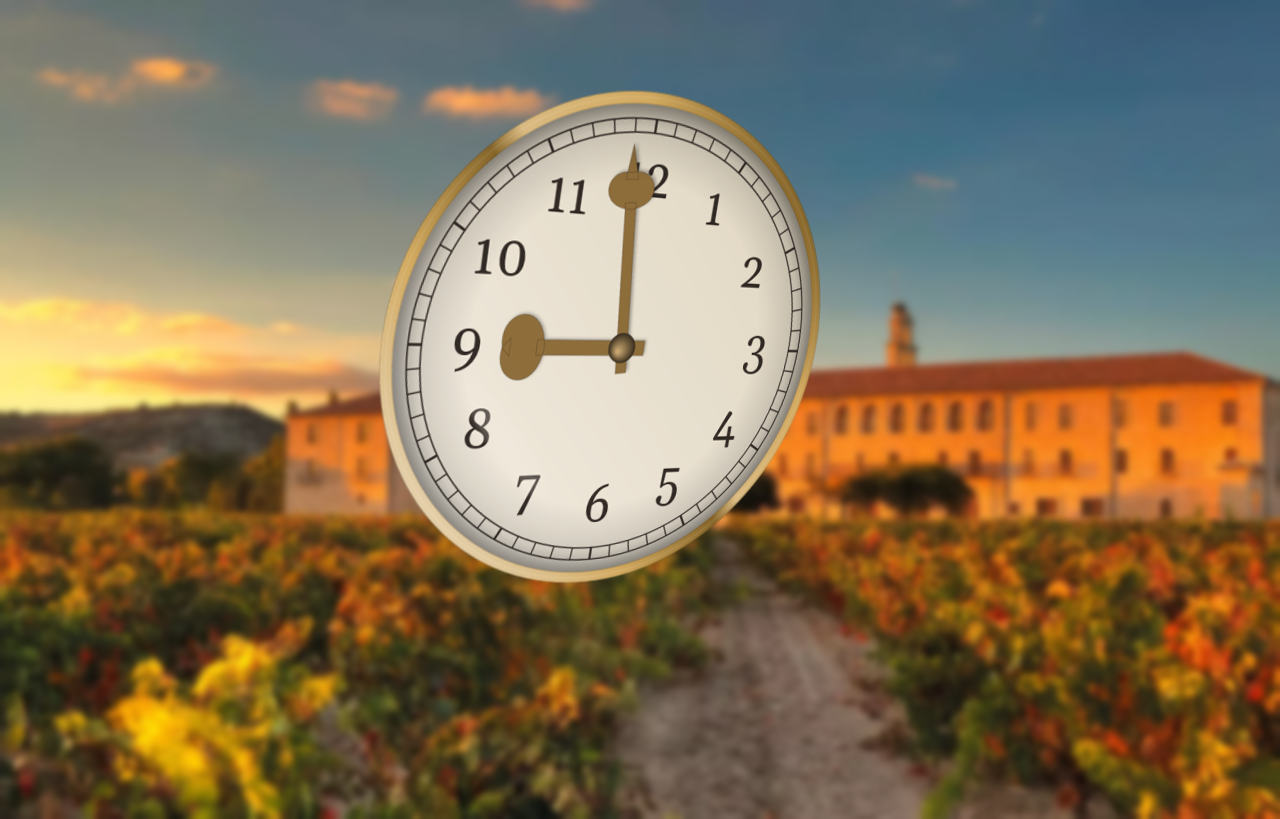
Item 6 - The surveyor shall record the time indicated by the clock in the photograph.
8:59
